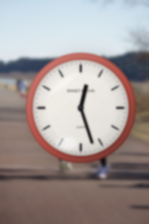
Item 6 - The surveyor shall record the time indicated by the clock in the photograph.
12:27
